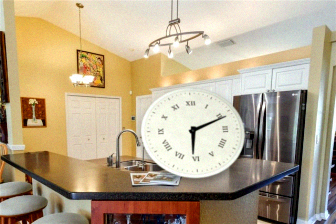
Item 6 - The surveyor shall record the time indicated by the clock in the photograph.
6:11
